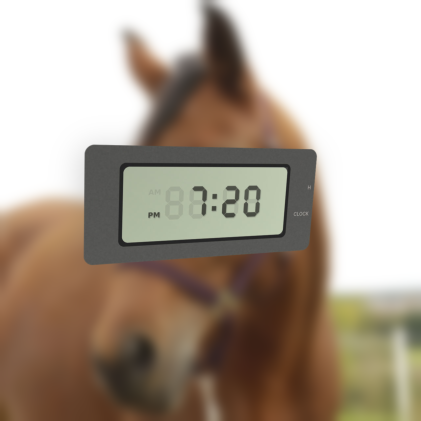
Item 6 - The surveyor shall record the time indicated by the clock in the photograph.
7:20
